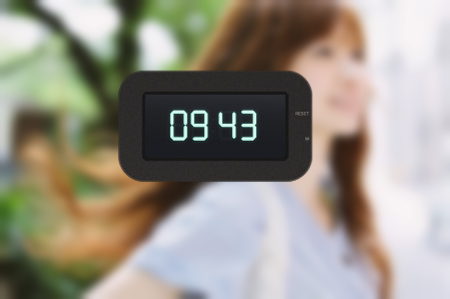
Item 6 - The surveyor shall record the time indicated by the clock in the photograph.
9:43
